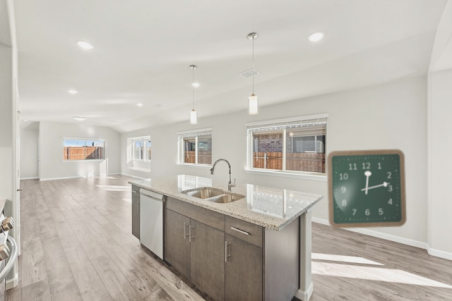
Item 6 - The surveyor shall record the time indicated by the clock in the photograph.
12:13
